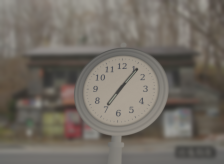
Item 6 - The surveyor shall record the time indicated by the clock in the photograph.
7:06
